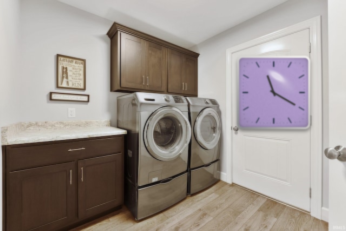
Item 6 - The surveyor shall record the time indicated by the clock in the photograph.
11:20
